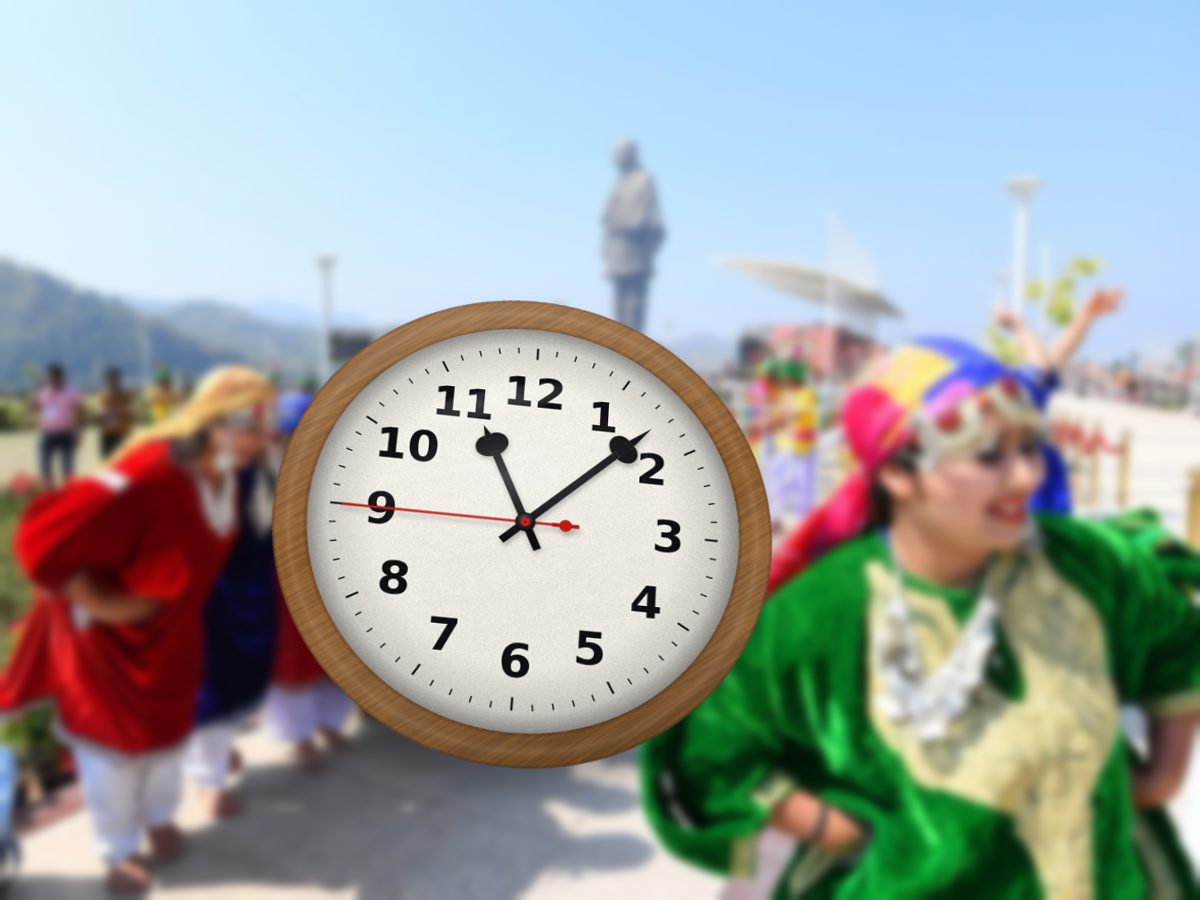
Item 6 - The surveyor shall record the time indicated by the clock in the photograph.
11:07:45
